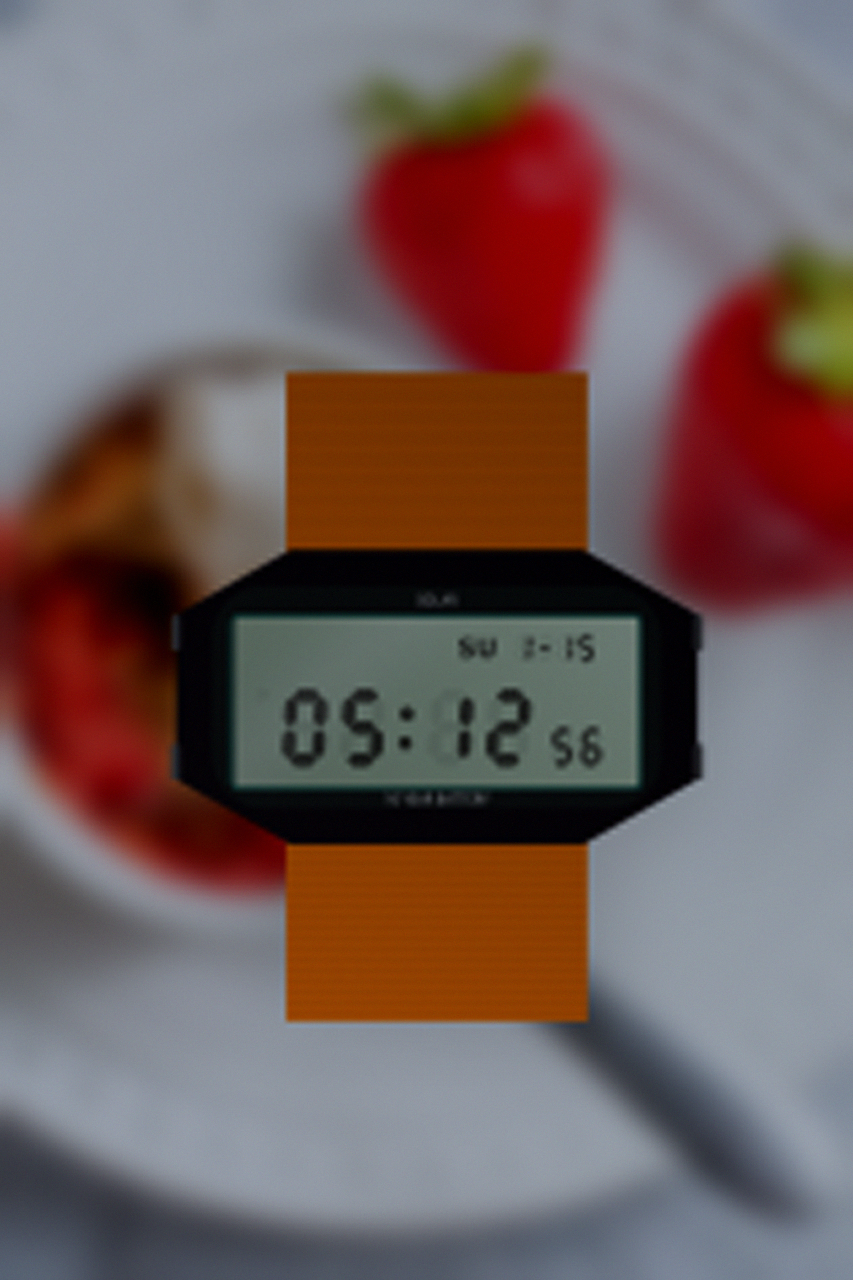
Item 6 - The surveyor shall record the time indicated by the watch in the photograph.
5:12:56
